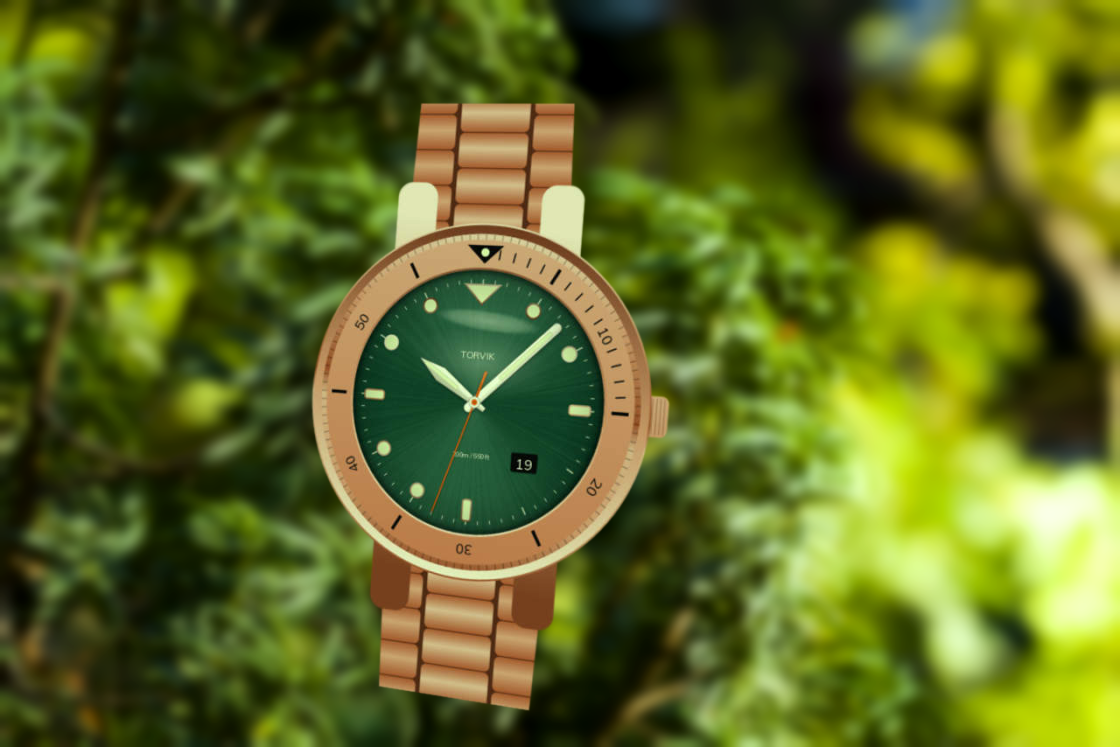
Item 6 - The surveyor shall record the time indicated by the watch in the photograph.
10:07:33
